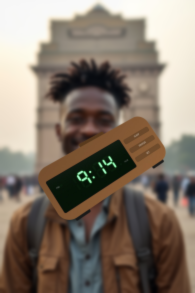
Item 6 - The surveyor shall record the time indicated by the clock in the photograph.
9:14
